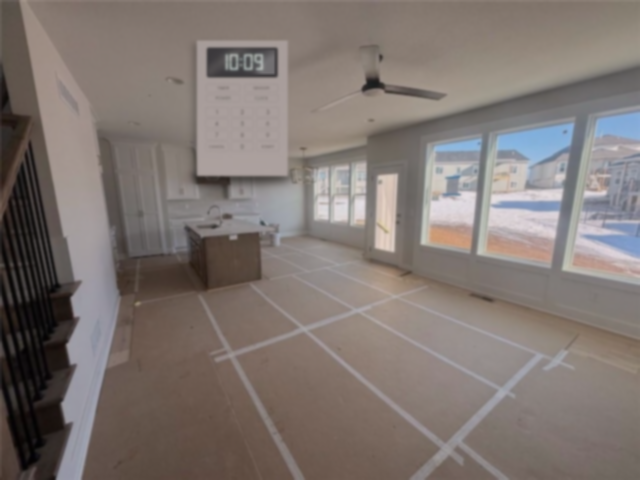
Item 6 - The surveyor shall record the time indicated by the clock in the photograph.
10:09
